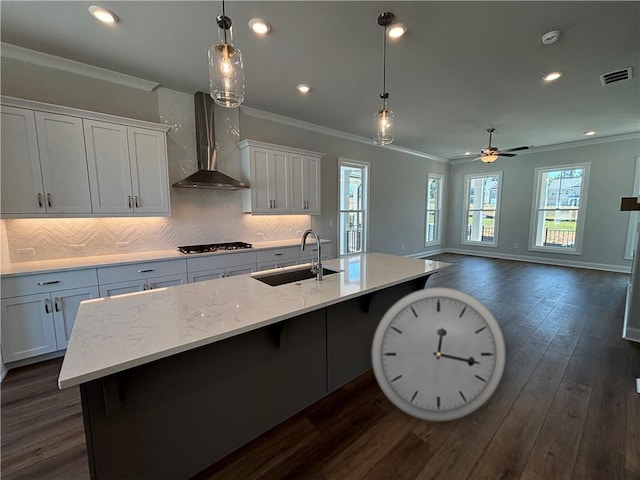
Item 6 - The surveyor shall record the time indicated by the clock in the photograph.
12:17
